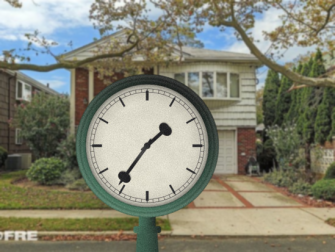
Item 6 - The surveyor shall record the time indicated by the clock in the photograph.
1:36
